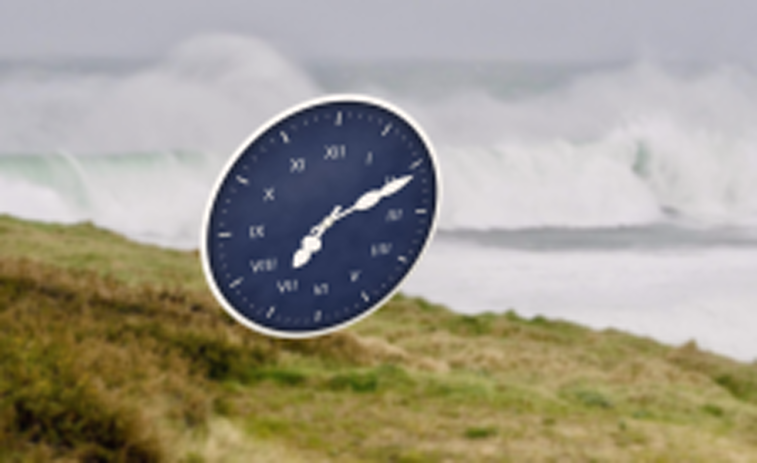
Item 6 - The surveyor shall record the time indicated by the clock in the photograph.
7:11
